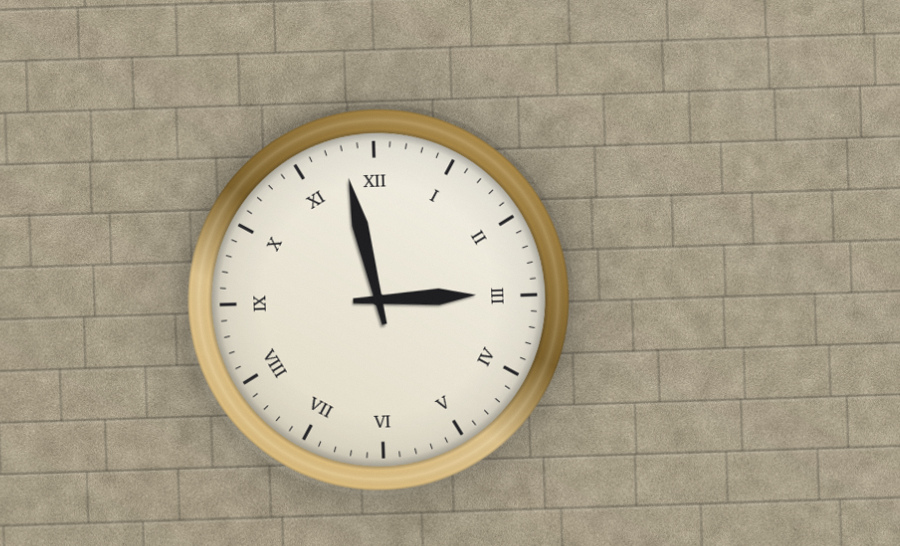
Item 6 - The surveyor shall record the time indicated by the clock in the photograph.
2:58
